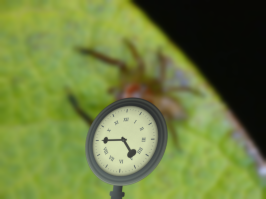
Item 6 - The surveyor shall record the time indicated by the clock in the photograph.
4:45
